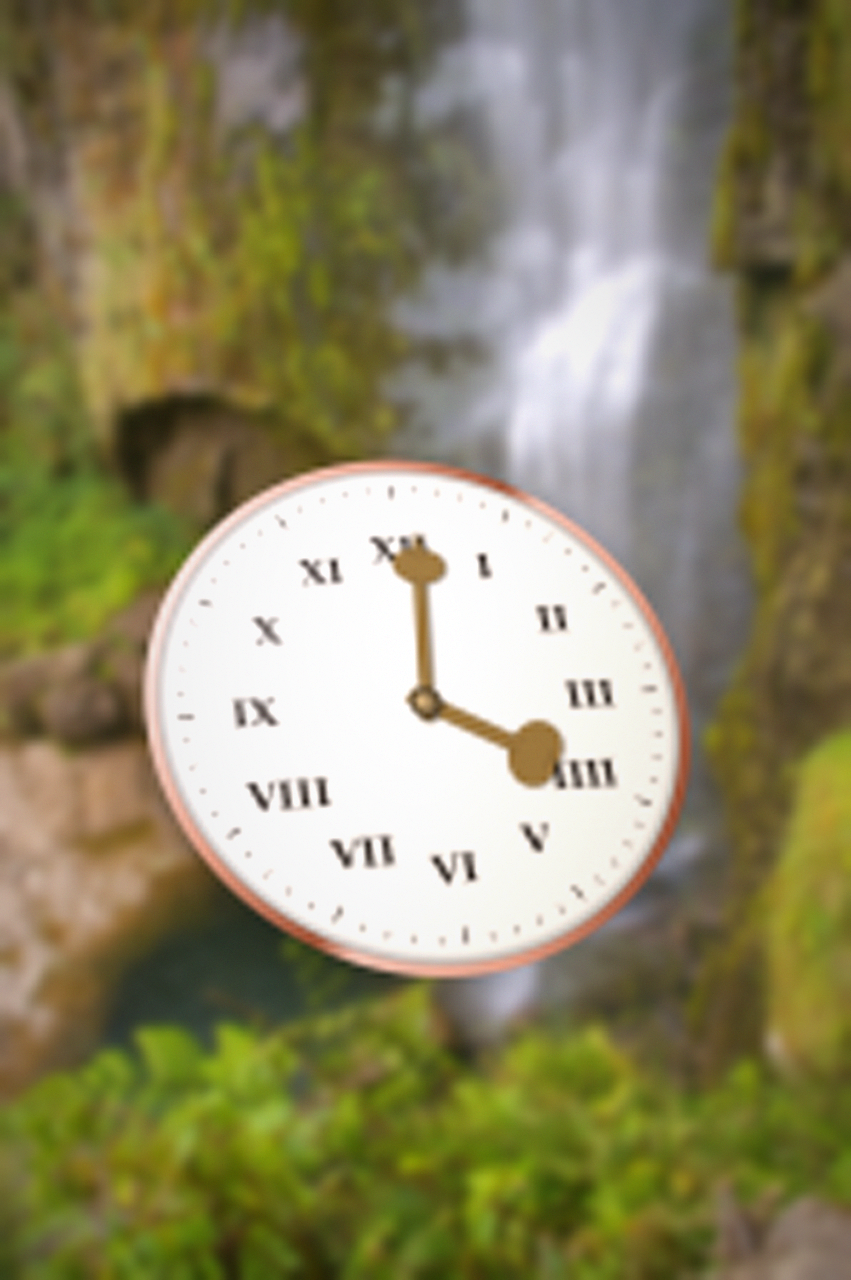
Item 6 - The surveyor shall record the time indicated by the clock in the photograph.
4:01
